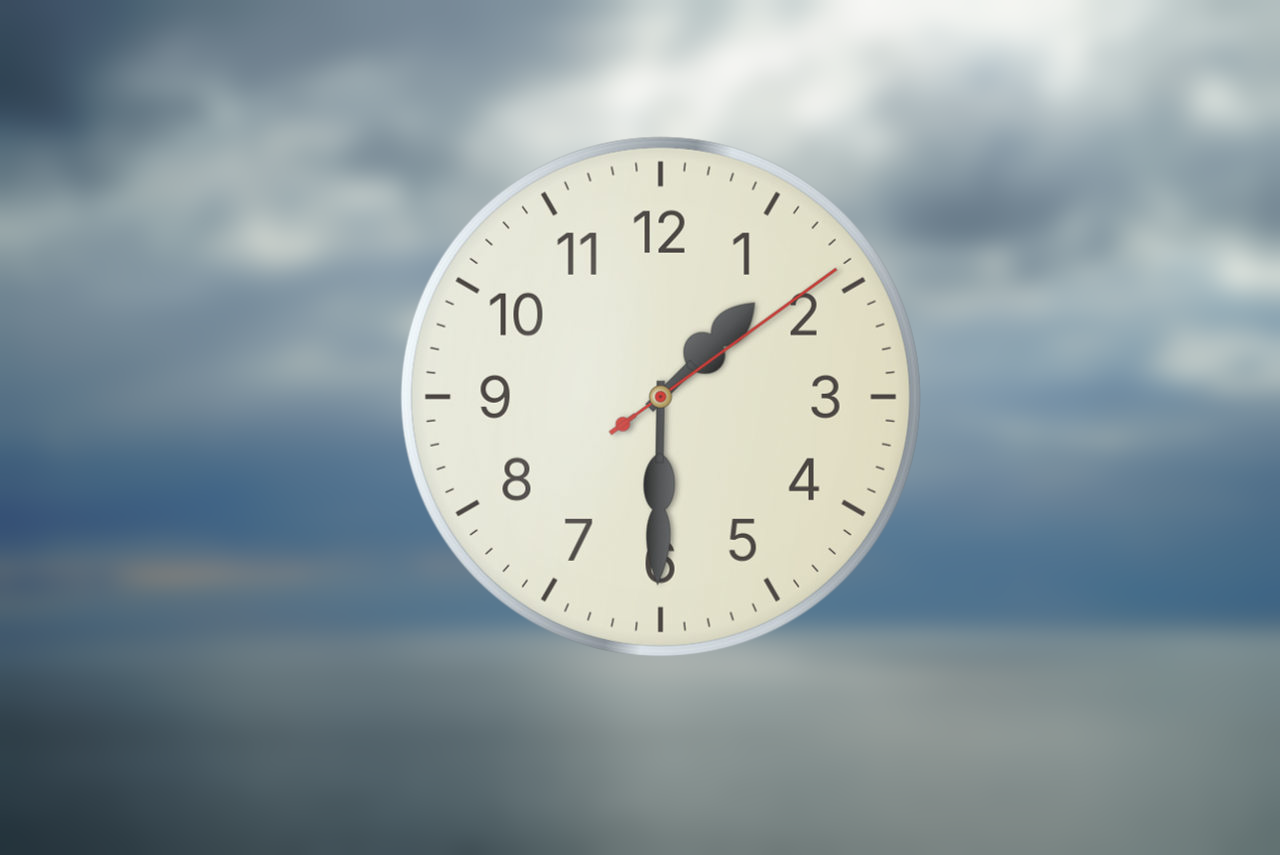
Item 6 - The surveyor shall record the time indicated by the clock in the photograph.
1:30:09
